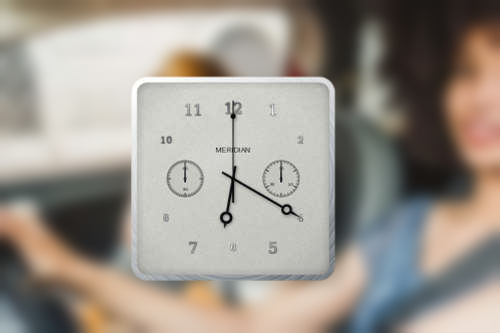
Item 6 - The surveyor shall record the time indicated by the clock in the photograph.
6:20
